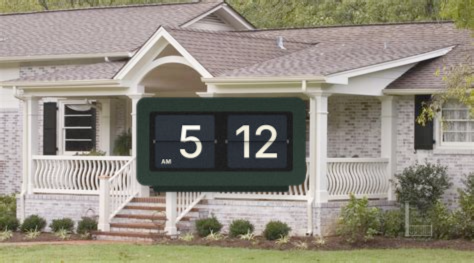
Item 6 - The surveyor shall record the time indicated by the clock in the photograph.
5:12
